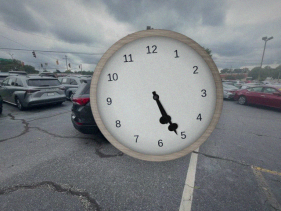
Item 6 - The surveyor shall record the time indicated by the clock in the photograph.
5:26
